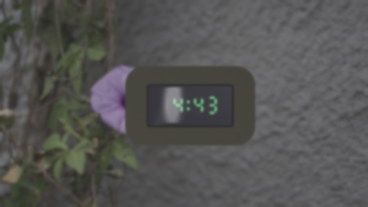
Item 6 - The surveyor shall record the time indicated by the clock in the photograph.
4:43
